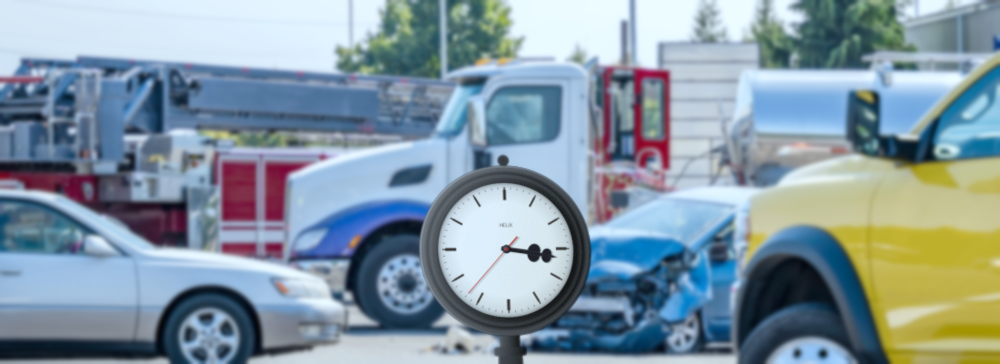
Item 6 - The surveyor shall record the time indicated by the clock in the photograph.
3:16:37
